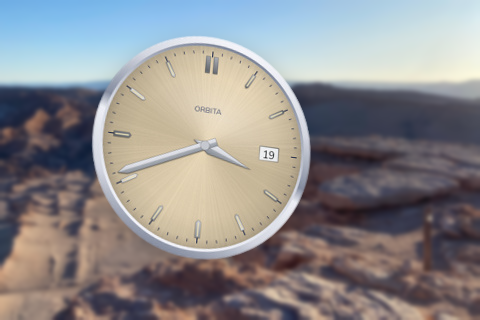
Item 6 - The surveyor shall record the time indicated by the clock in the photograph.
3:41
